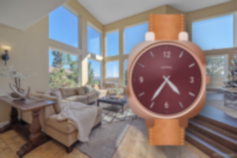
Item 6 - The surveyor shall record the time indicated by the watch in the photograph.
4:36
